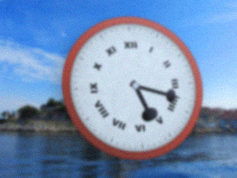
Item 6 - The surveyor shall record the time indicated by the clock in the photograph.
5:18
